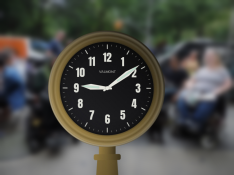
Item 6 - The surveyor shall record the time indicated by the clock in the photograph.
9:09
